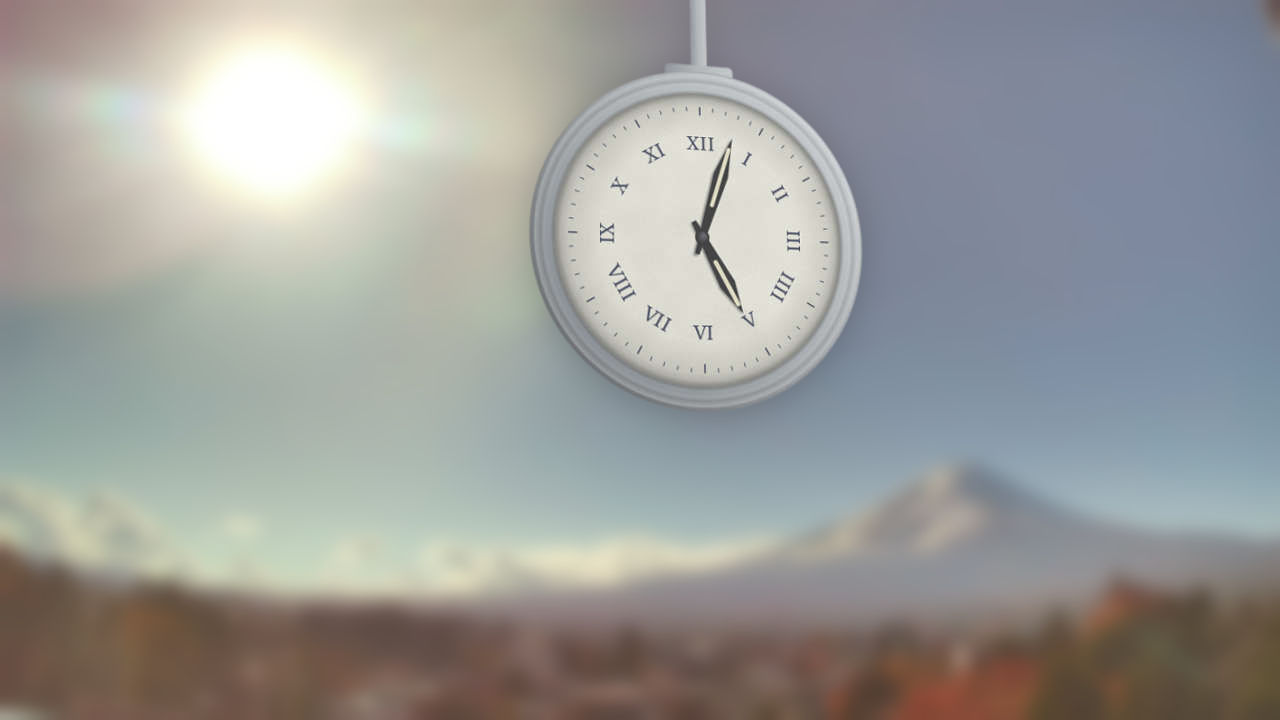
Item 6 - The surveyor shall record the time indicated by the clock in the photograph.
5:03
